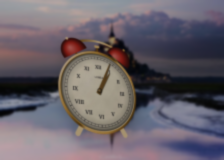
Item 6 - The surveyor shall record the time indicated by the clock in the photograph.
1:04
